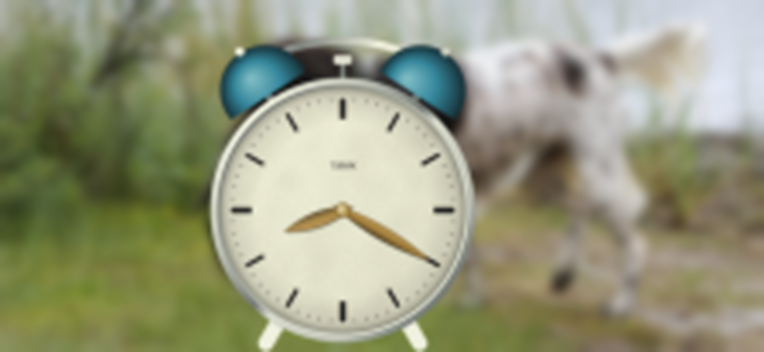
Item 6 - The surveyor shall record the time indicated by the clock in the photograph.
8:20
